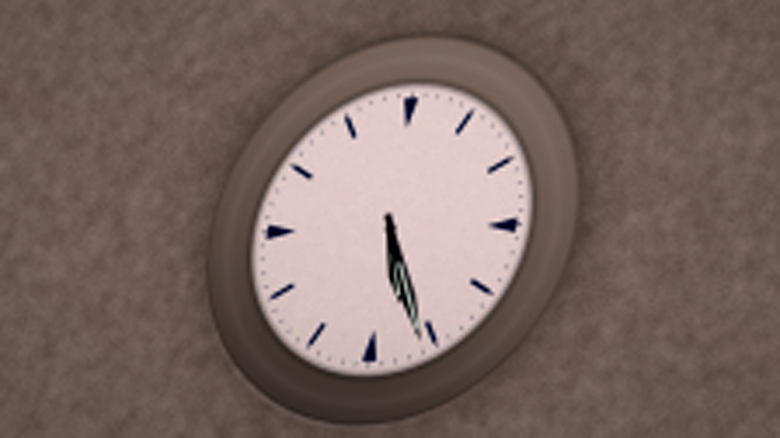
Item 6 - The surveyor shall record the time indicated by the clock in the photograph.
5:26
